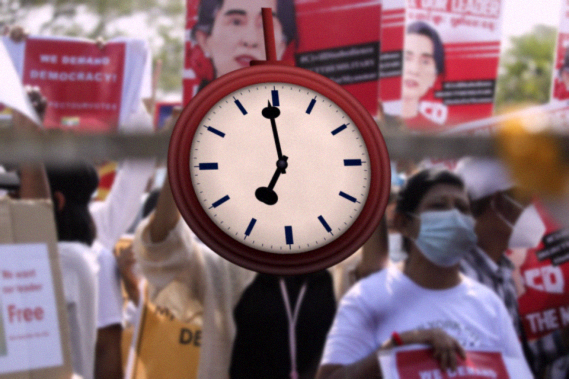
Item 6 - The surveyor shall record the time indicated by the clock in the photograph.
6:59
